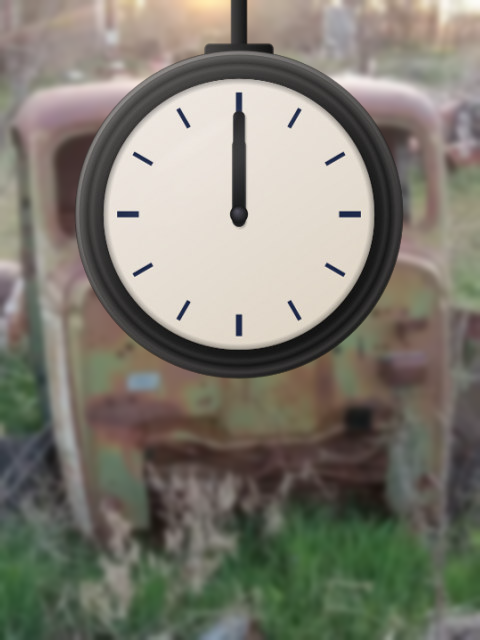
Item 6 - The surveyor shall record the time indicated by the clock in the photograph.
12:00
